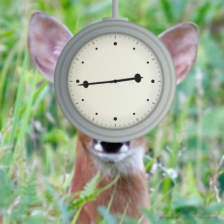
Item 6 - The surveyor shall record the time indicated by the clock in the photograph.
2:44
